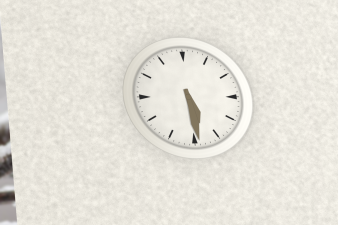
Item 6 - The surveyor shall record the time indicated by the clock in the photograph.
5:29
